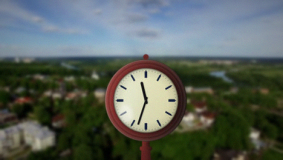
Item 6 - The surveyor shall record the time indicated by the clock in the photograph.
11:33
